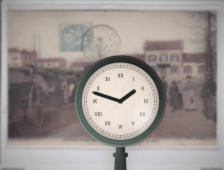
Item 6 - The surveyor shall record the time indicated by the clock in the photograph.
1:48
